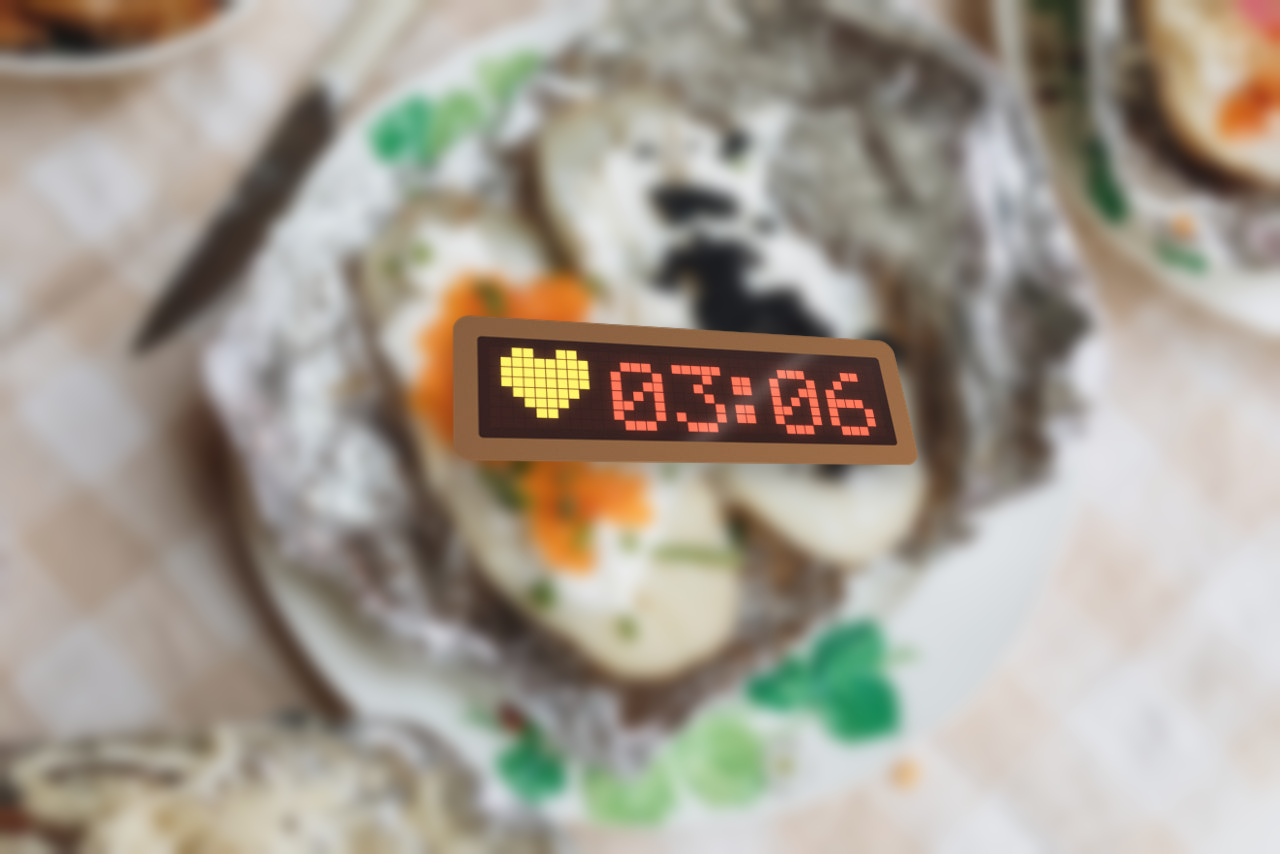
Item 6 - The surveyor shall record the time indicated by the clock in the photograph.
3:06
